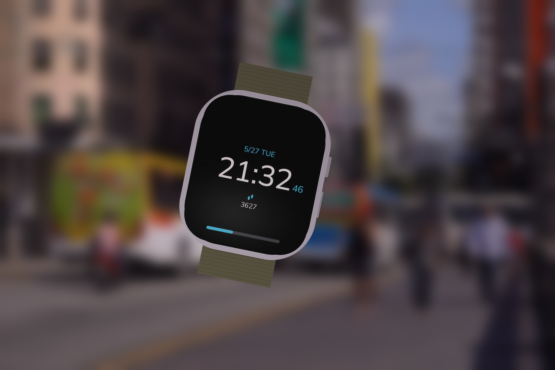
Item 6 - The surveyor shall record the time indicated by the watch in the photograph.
21:32:46
